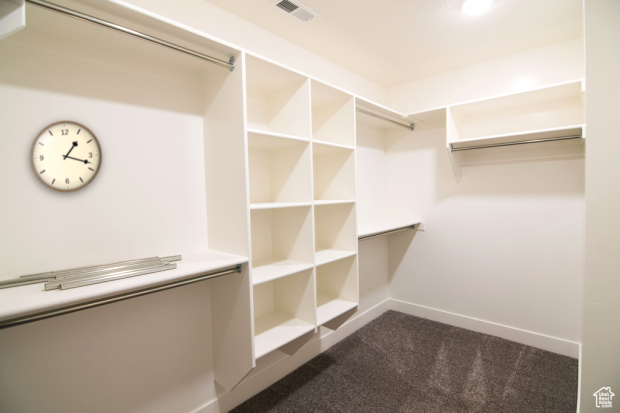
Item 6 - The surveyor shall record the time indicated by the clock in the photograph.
1:18
